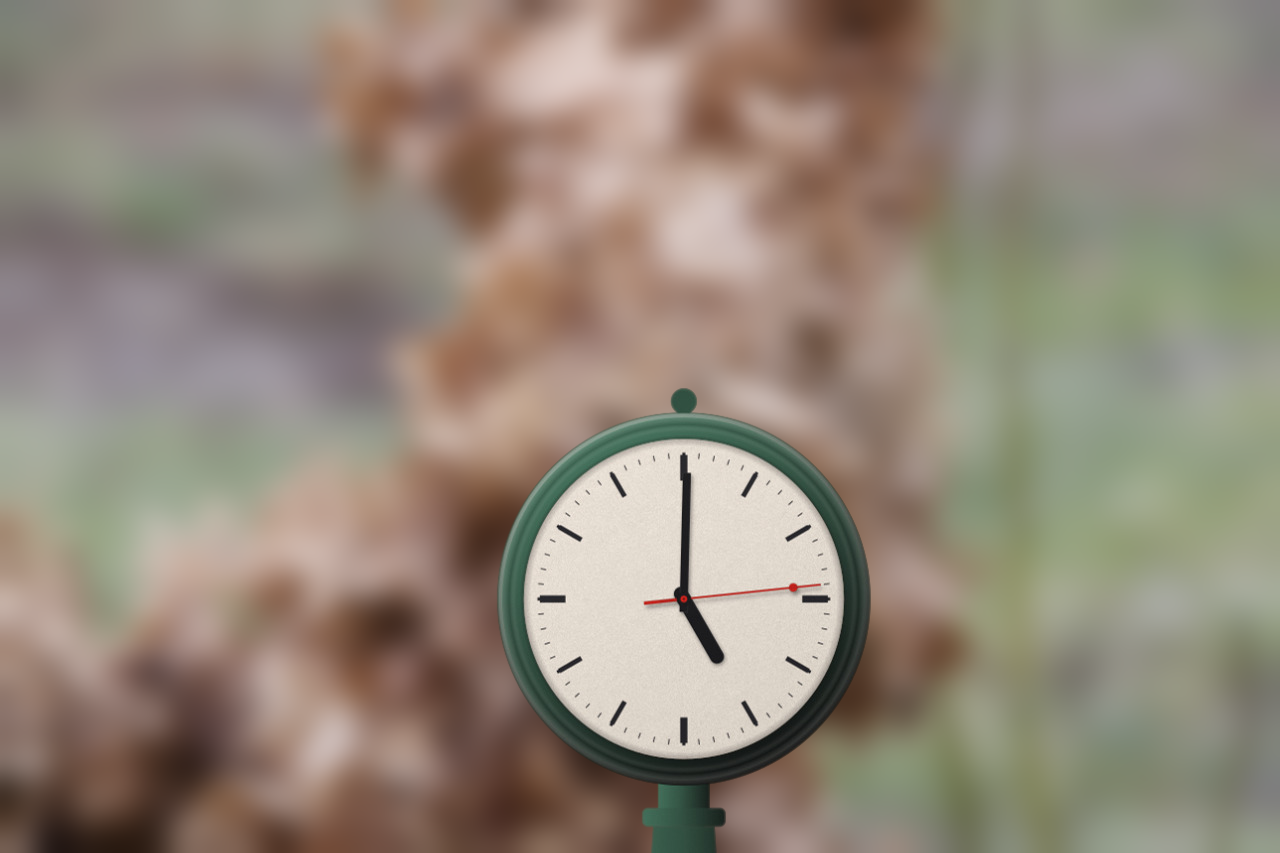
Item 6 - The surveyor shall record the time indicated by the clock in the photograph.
5:00:14
